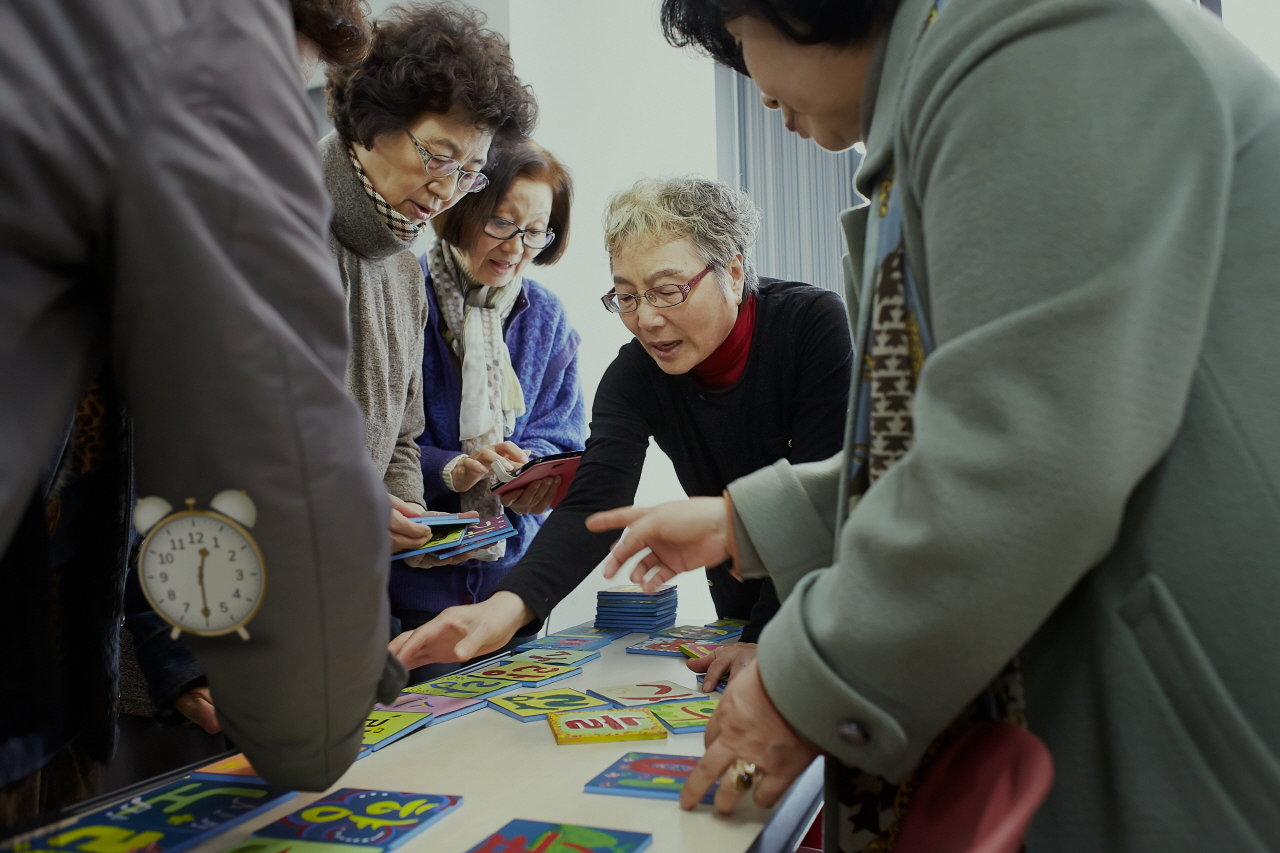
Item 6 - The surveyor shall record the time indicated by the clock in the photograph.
12:30
